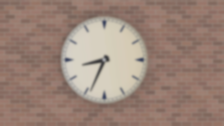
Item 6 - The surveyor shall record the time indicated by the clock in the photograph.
8:34
